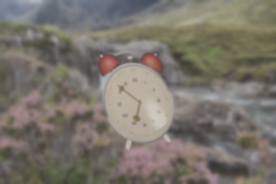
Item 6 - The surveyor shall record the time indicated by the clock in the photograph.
6:52
